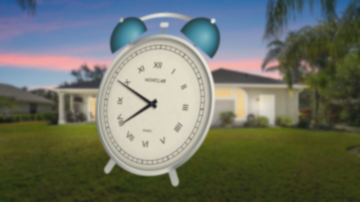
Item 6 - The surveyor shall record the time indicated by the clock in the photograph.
7:49
